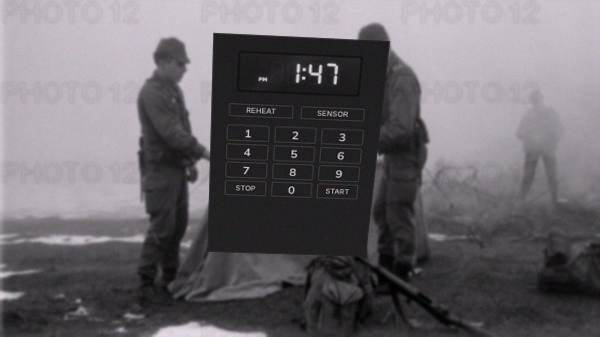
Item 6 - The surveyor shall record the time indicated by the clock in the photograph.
1:47
